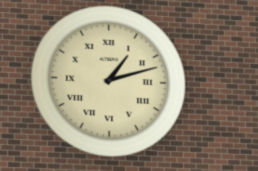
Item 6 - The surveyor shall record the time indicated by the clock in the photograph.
1:12
